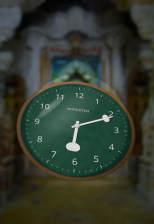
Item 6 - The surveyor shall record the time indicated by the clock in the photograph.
6:11
